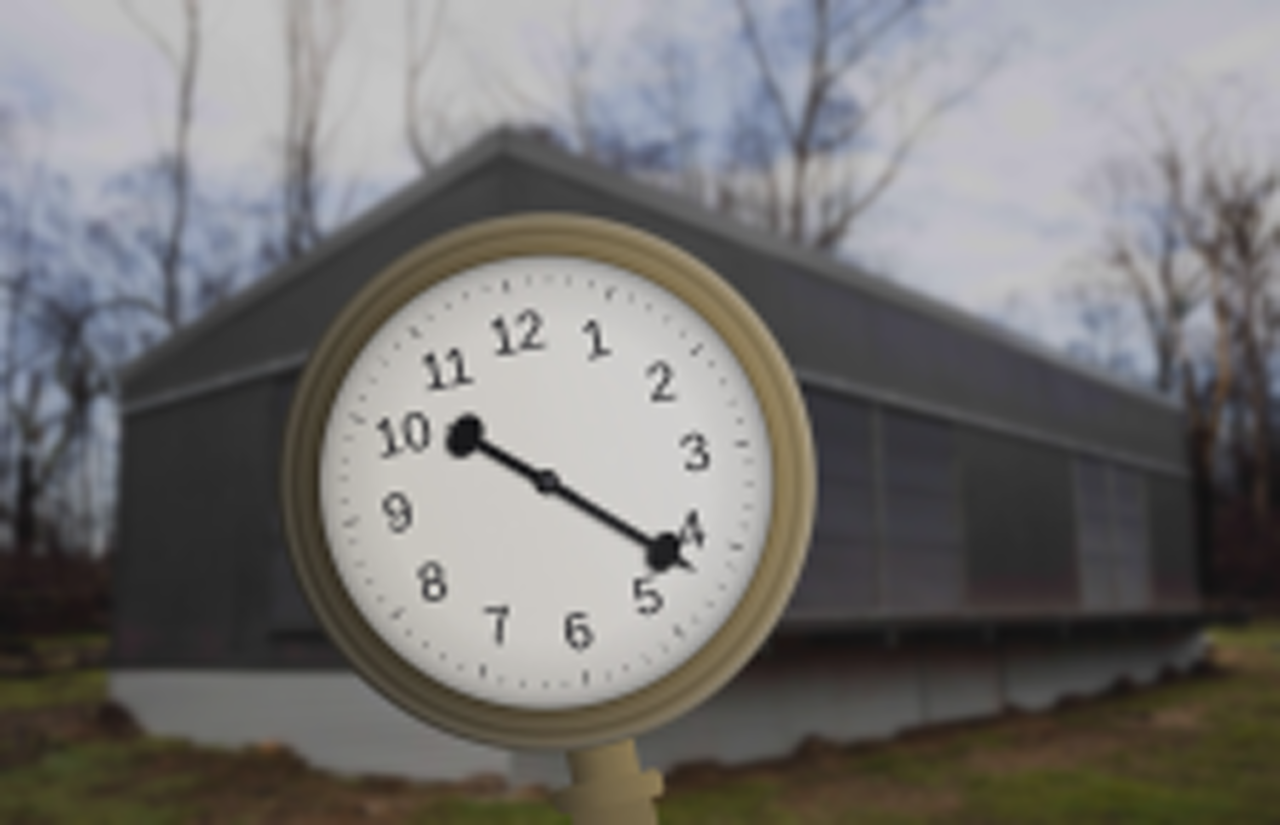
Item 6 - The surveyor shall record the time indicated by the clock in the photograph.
10:22
